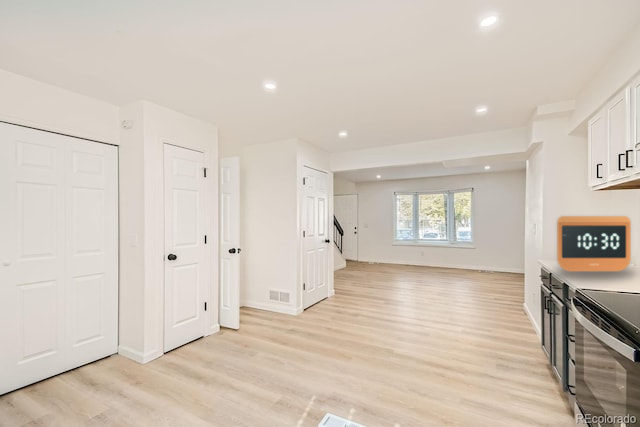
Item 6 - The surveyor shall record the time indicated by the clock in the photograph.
10:30
